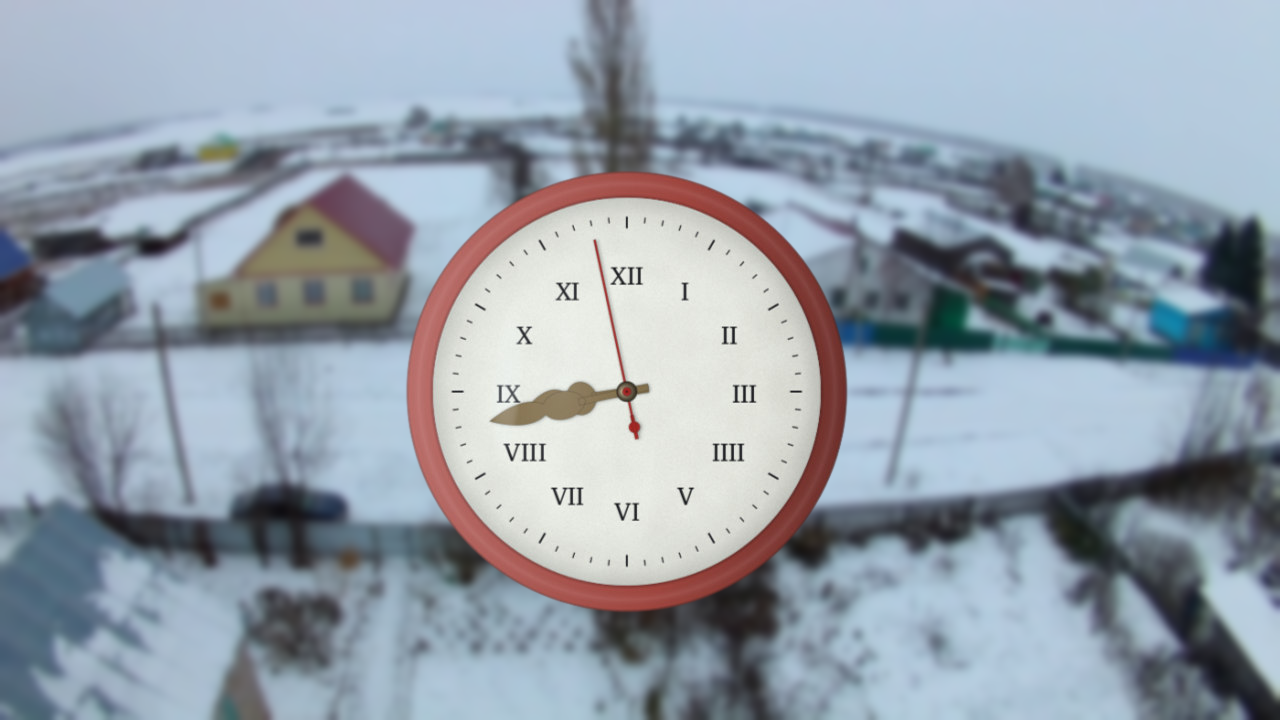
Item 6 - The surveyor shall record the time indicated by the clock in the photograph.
8:42:58
